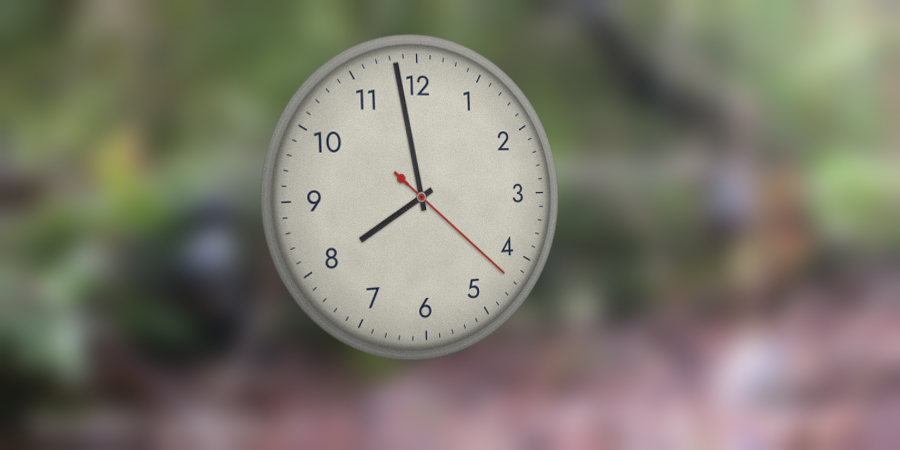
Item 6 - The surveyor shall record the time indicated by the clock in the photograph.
7:58:22
